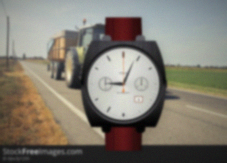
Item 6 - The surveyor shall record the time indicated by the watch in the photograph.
9:04
